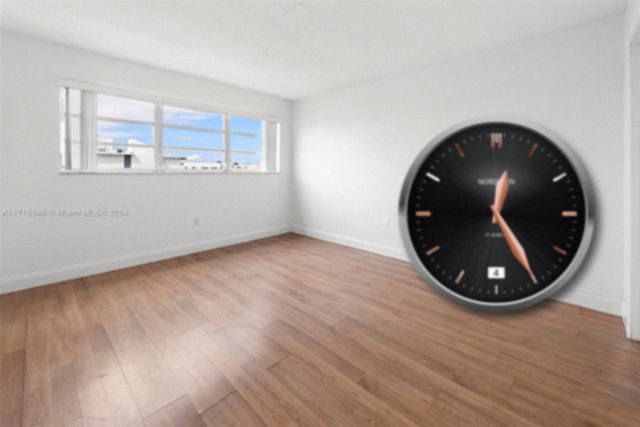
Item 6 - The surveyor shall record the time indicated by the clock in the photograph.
12:25
